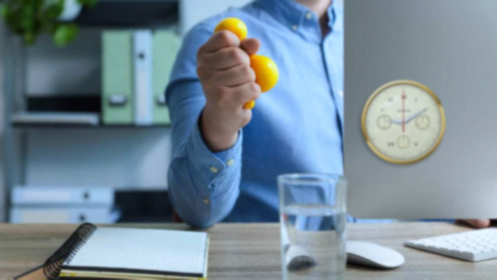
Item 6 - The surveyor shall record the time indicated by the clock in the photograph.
9:10
